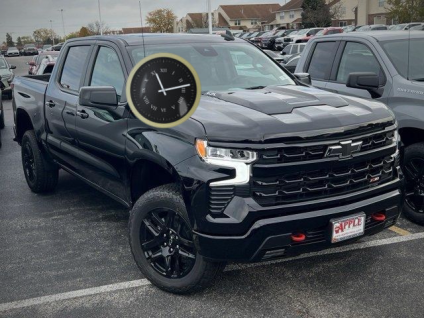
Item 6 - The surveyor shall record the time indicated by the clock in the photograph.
11:13
